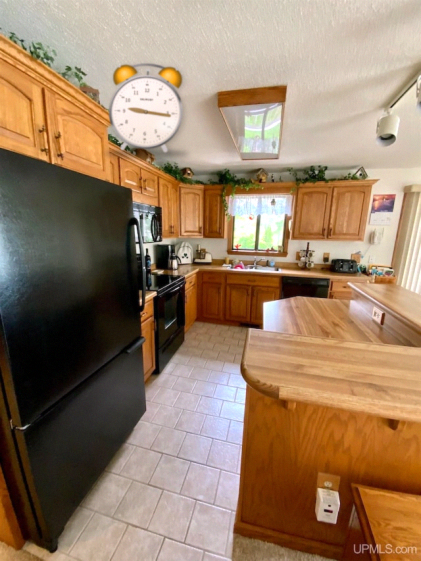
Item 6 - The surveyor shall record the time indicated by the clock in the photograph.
9:16
